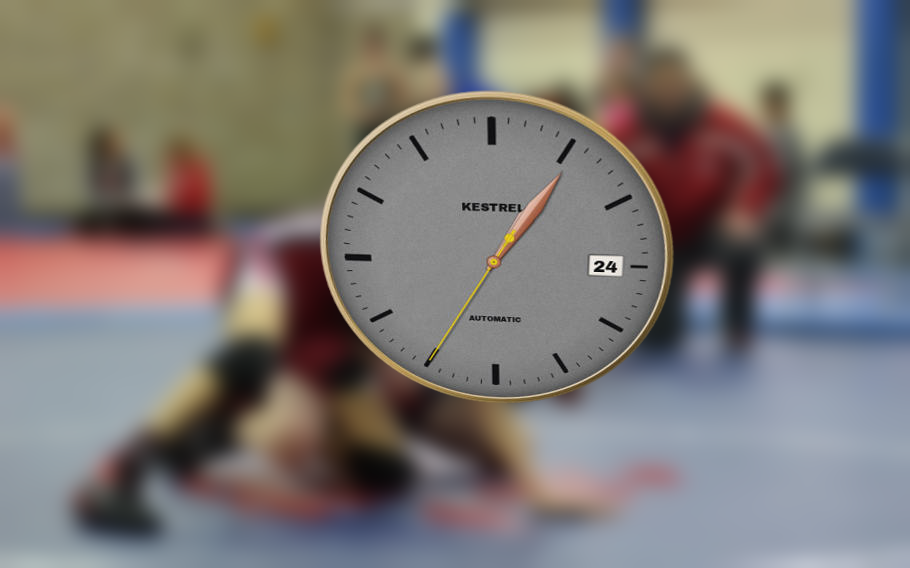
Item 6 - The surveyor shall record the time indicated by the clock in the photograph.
1:05:35
